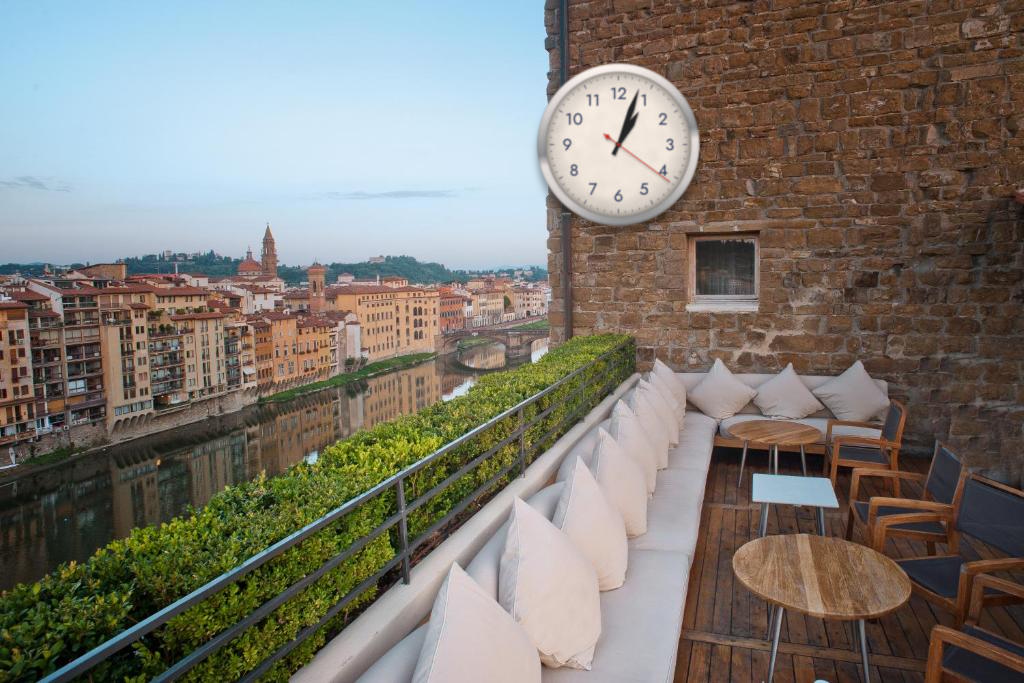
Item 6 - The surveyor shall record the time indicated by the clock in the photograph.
1:03:21
